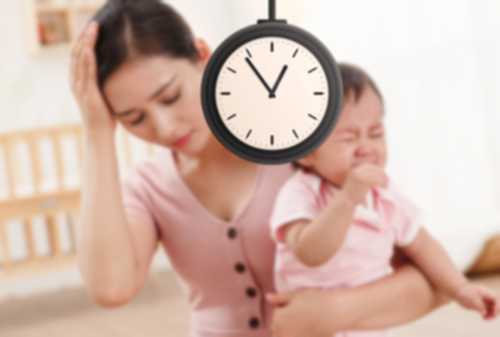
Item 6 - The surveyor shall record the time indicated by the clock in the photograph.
12:54
